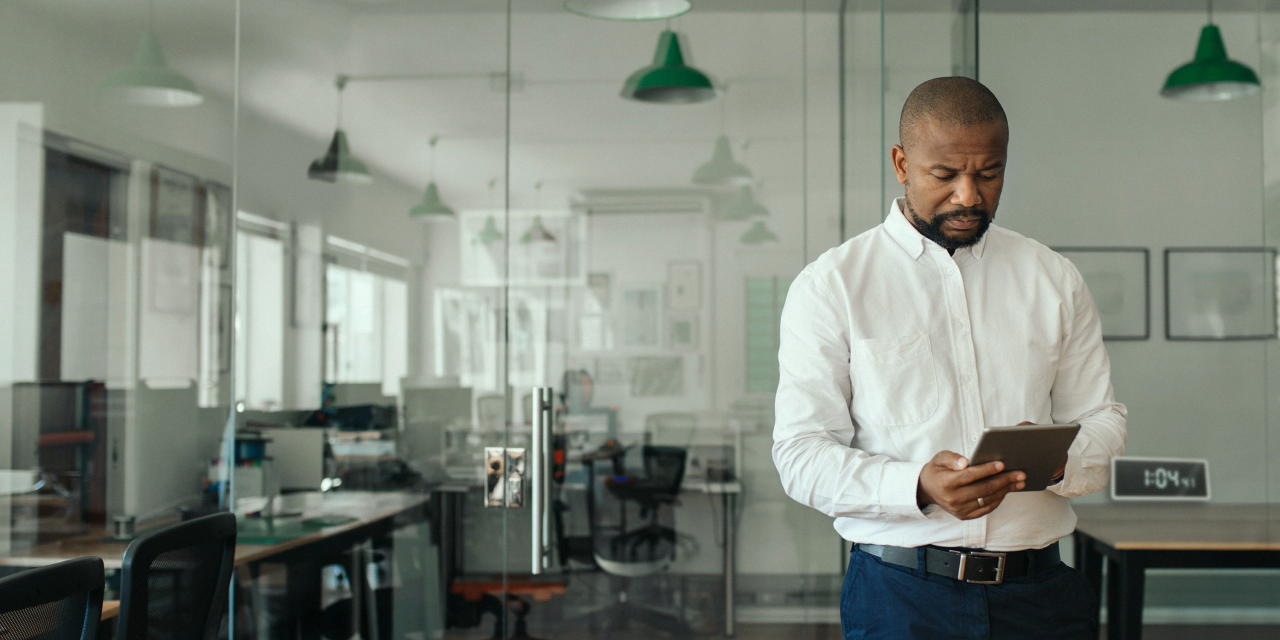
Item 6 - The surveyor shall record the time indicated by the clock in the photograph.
1:04
